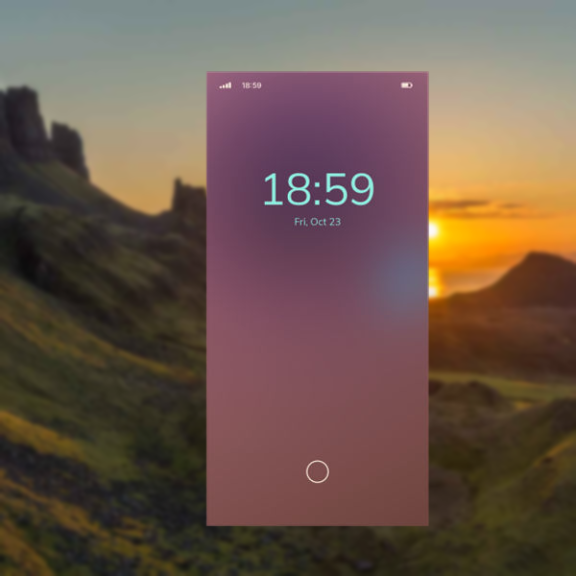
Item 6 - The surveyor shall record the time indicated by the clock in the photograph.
18:59
